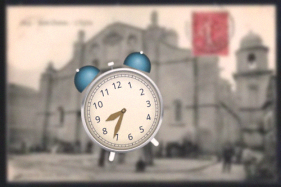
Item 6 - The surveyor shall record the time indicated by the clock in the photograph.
8:36
